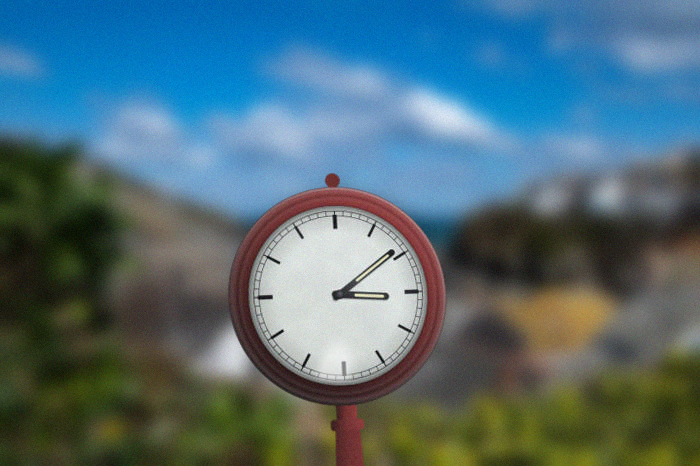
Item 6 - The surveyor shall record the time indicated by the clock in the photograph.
3:09
